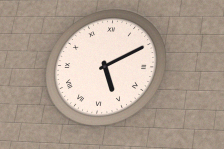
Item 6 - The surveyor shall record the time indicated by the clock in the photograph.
5:10
